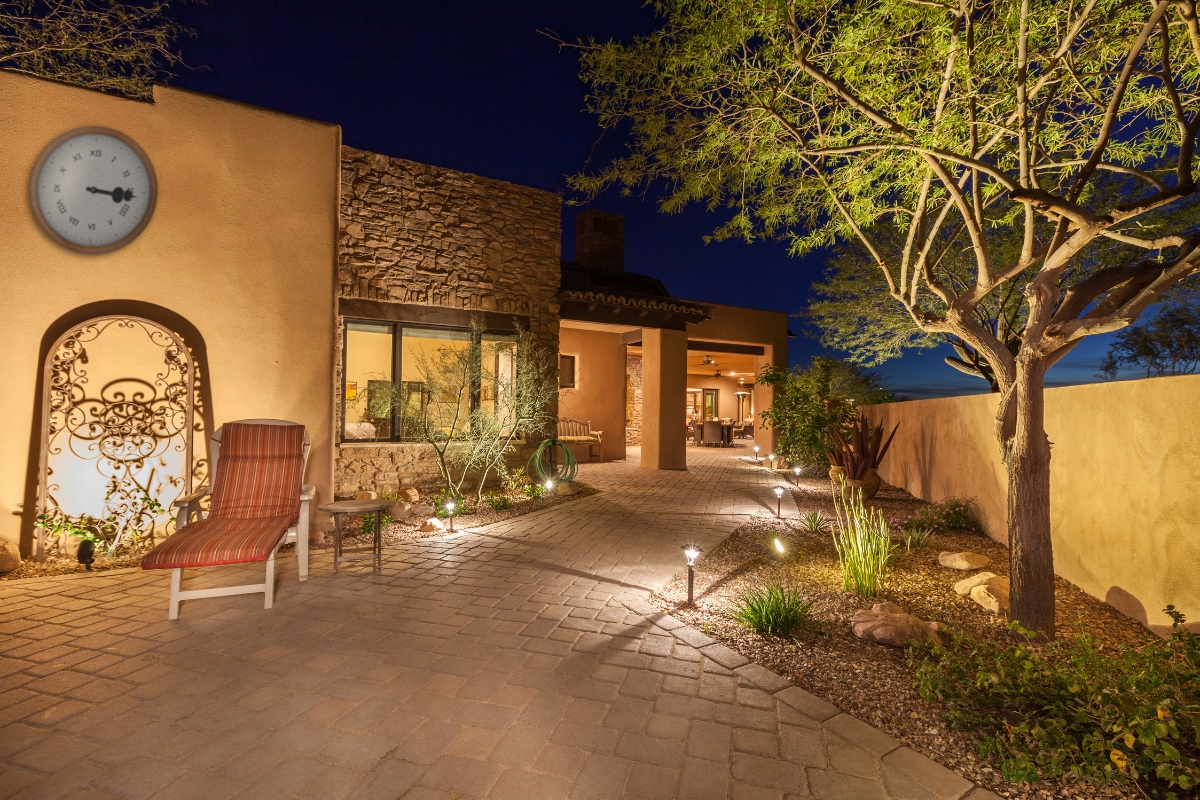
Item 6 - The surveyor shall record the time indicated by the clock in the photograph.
3:16
